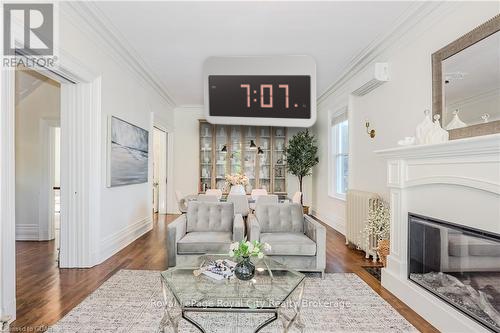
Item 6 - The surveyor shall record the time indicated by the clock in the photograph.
7:07
